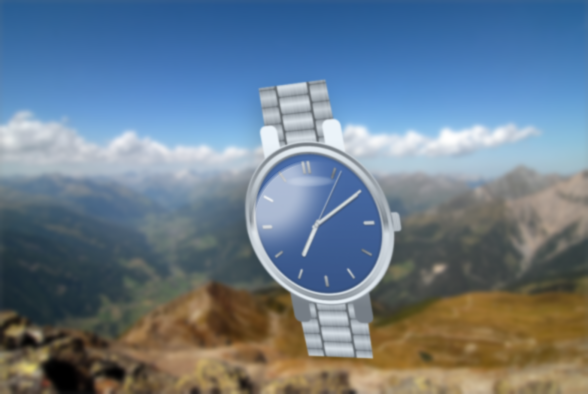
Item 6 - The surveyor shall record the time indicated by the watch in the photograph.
7:10:06
